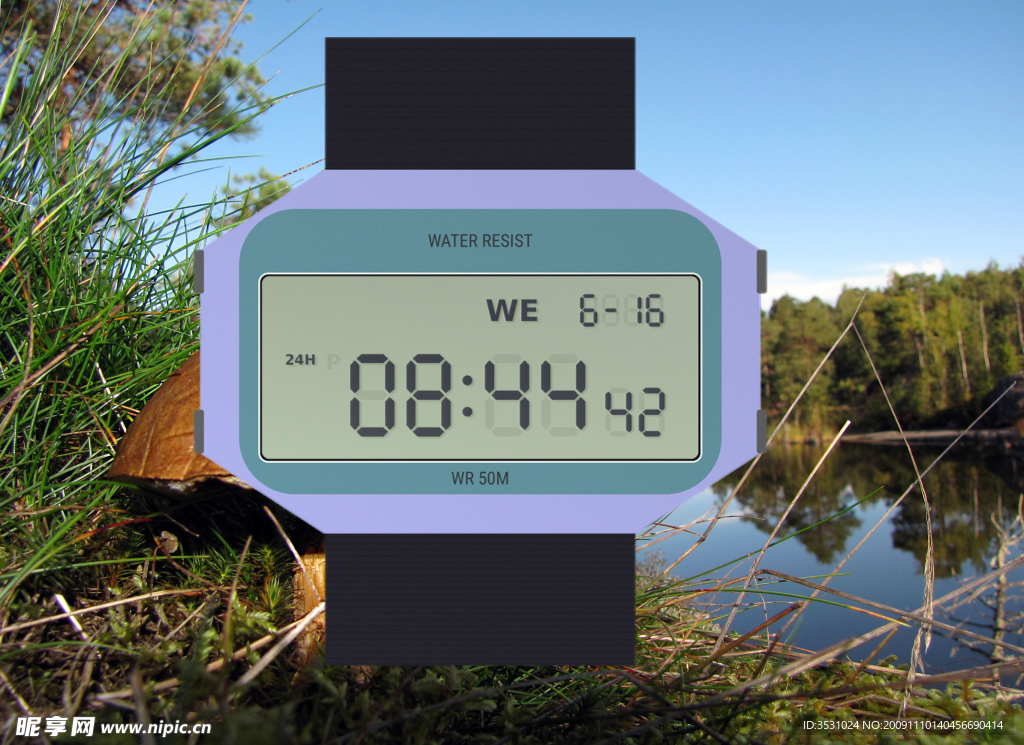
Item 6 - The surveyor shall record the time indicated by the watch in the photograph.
8:44:42
